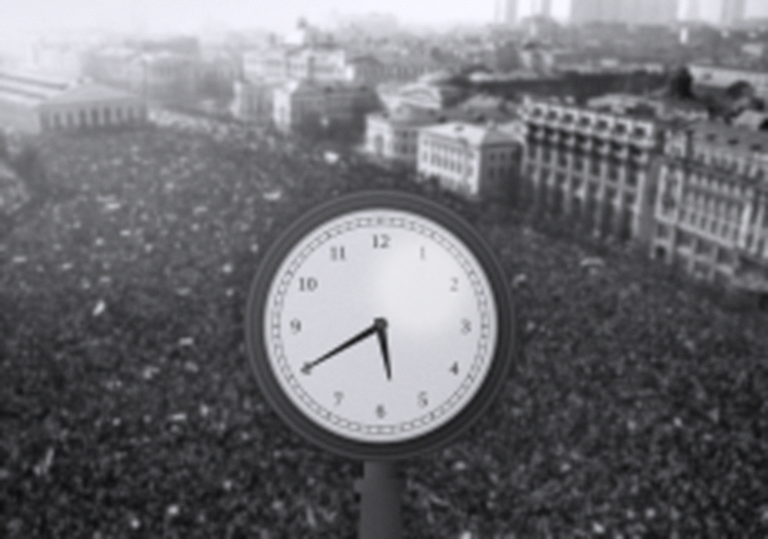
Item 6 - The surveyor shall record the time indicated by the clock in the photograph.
5:40
